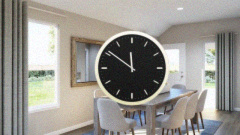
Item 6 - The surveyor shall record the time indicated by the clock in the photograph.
11:51
